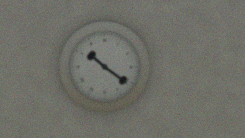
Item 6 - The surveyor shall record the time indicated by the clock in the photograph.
10:21
